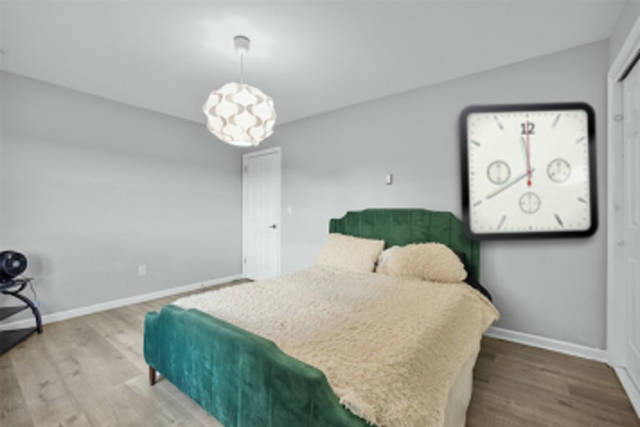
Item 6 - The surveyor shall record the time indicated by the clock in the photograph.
11:40
